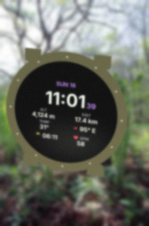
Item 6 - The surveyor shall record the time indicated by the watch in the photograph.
11:01
